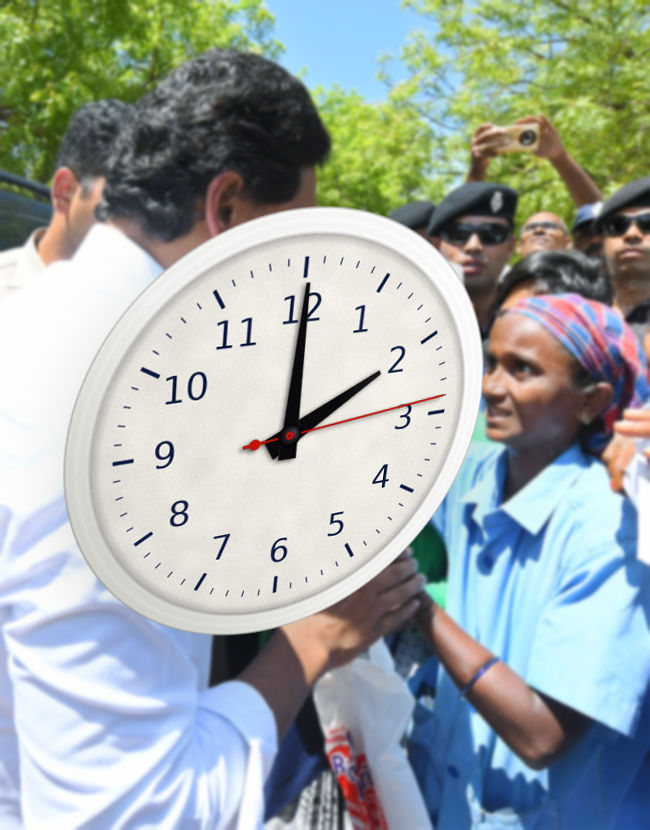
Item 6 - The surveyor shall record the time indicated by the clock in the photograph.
2:00:14
